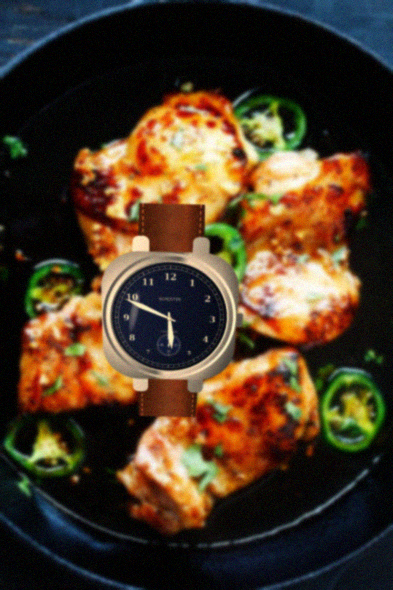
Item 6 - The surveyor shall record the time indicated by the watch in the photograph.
5:49
